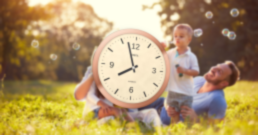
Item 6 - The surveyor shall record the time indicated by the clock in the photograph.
7:57
